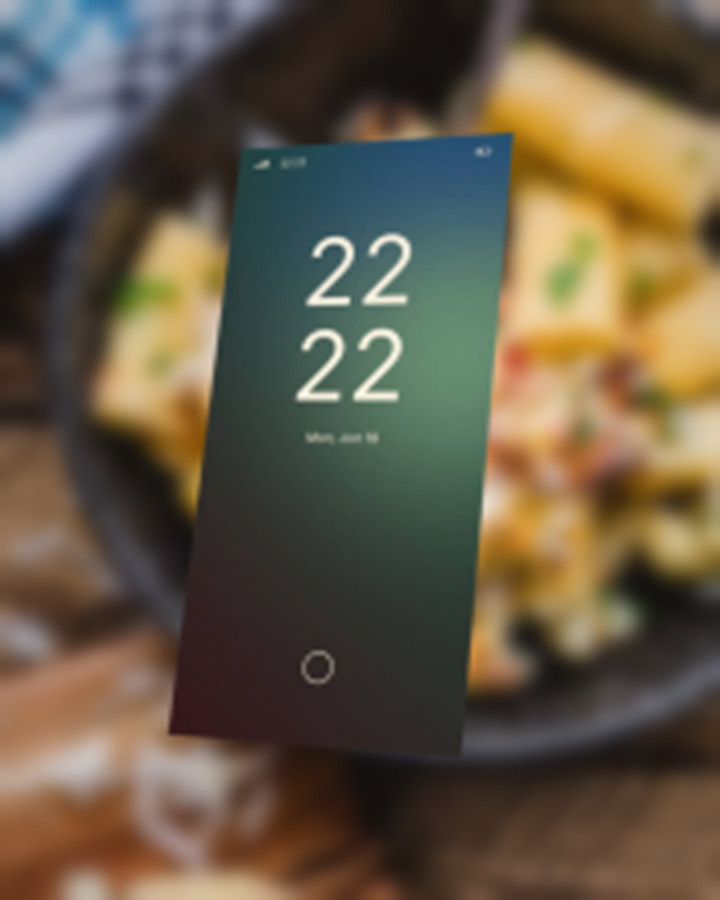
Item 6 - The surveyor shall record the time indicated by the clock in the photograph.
22:22
